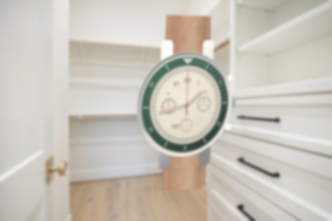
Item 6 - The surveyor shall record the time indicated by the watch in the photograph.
1:43
